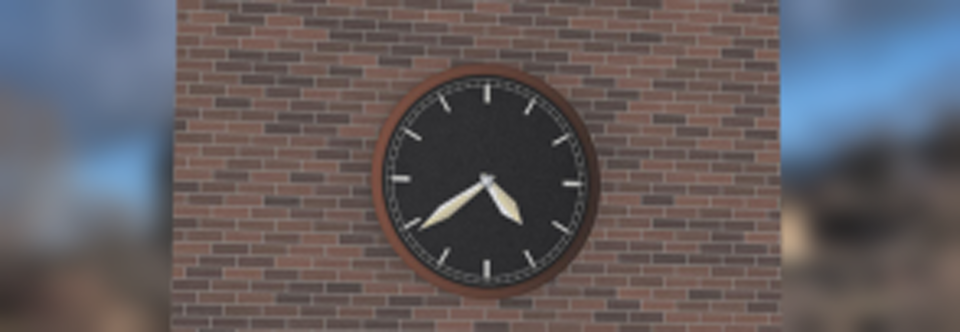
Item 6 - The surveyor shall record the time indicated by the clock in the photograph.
4:39
